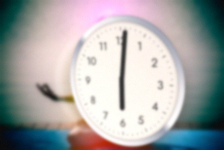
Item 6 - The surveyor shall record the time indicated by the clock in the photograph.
6:01
